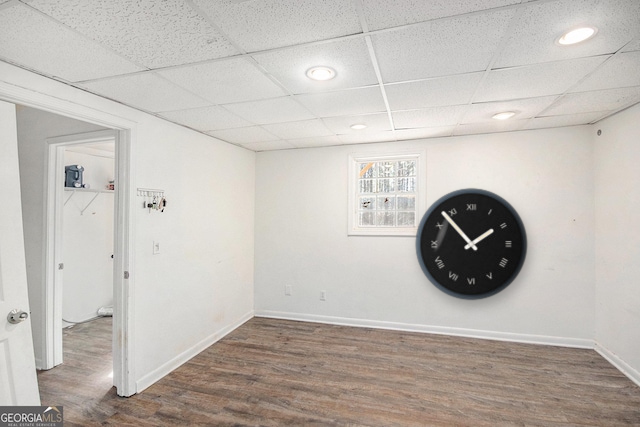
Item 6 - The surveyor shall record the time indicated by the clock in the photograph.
1:53
